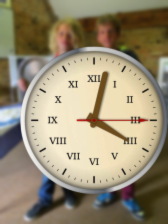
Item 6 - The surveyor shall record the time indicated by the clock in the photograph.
4:02:15
